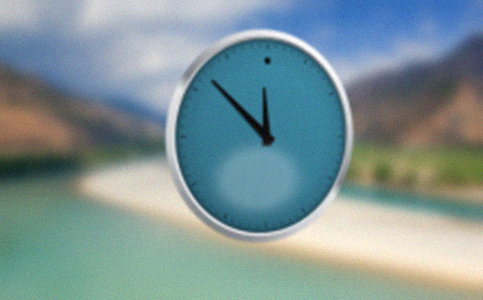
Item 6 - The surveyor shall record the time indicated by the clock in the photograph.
11:52
